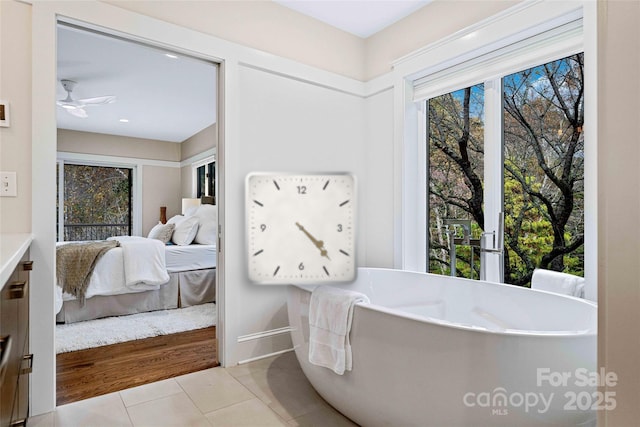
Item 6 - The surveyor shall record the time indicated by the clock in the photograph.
4:23
